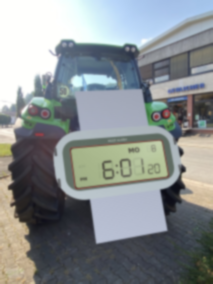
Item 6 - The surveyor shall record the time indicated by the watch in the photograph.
6:01
